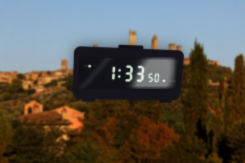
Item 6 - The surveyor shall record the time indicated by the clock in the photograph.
1:33:50
